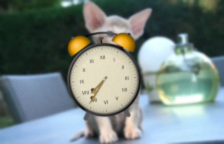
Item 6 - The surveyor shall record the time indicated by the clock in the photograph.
7:36
